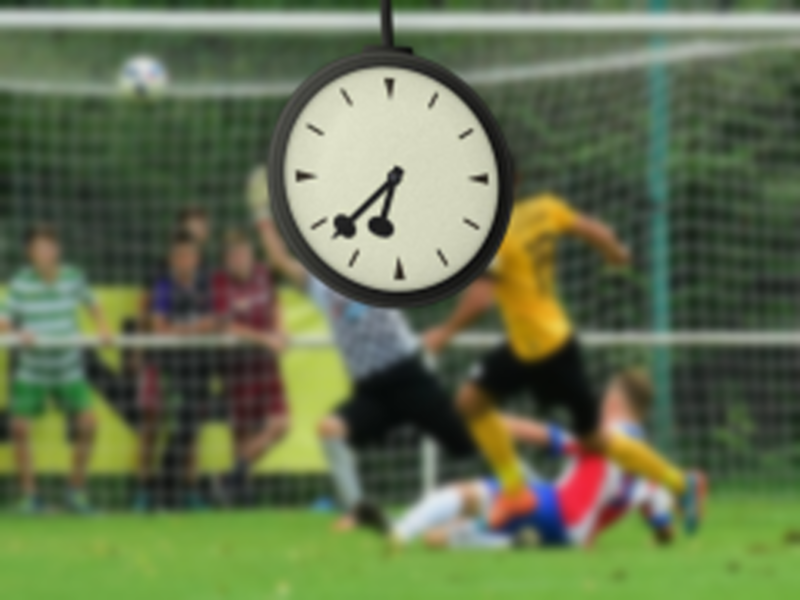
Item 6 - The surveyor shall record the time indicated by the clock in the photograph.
6:38
